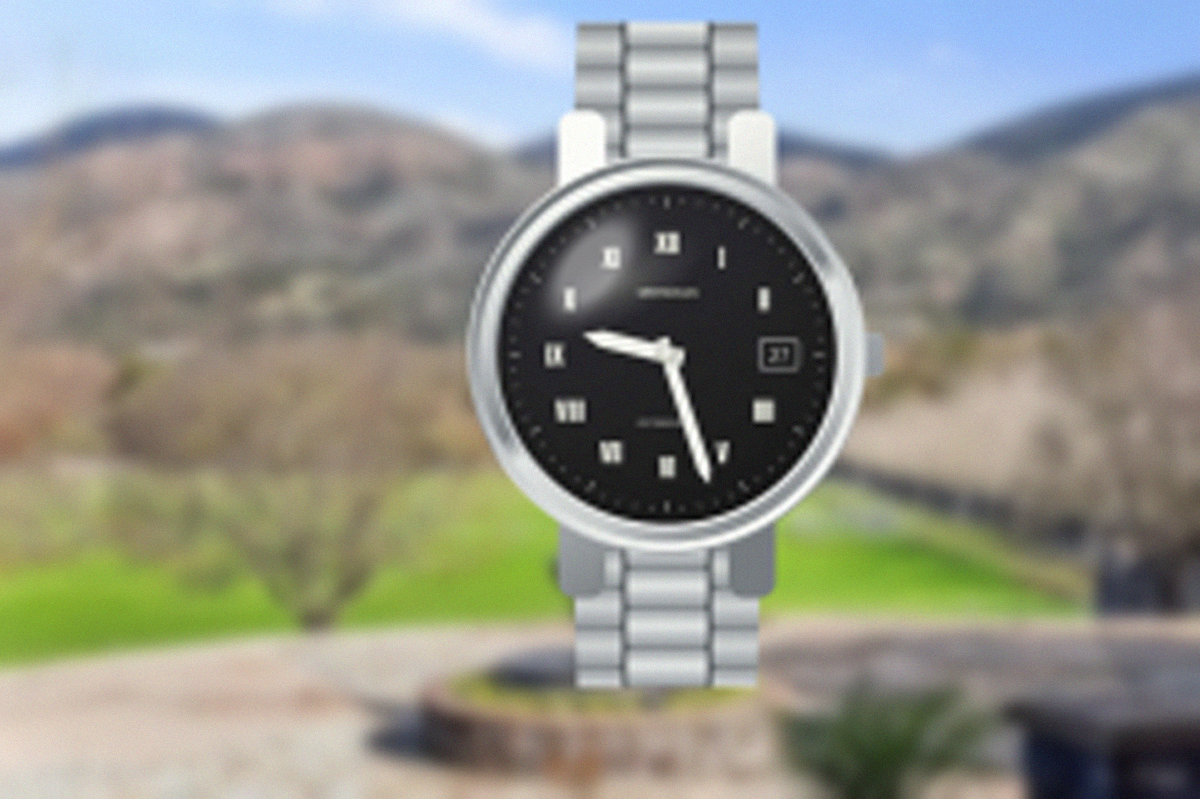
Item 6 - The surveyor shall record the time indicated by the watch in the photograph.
9:27
